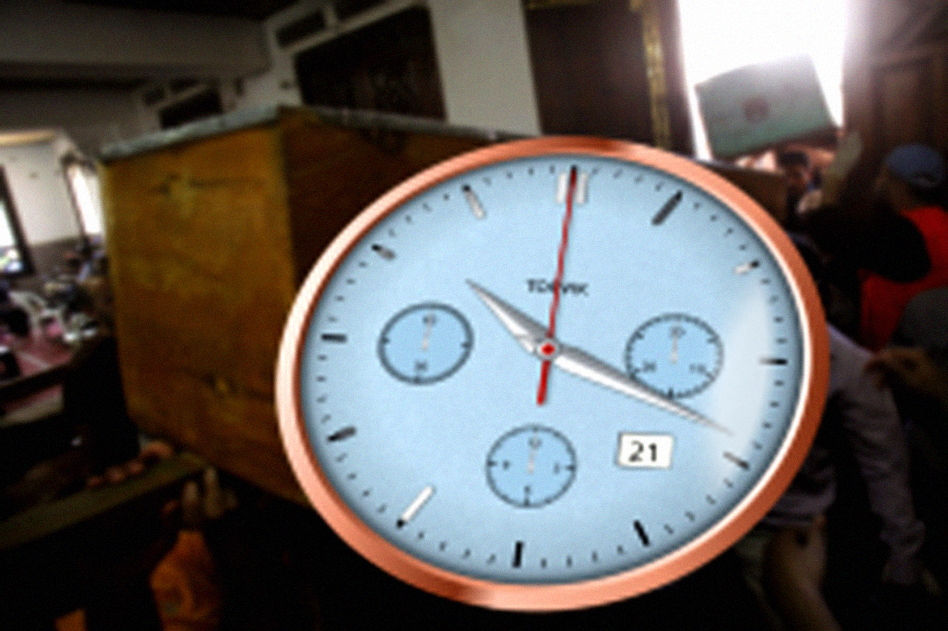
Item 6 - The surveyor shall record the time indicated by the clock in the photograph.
10:19
